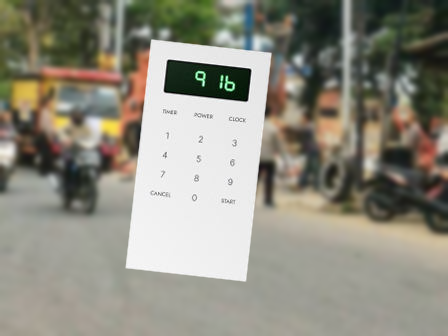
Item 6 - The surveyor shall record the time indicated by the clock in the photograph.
9:16
